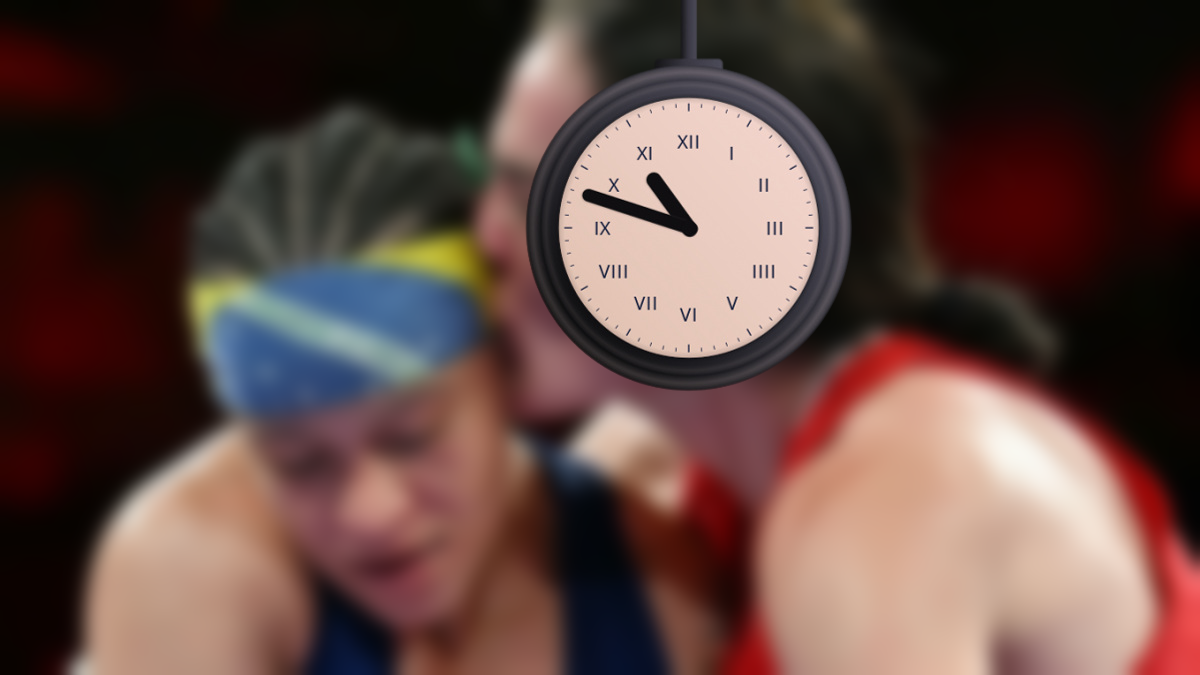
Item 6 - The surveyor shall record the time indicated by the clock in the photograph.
10:48
